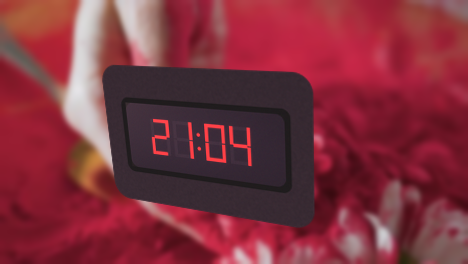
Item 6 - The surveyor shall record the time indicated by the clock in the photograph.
21:04
